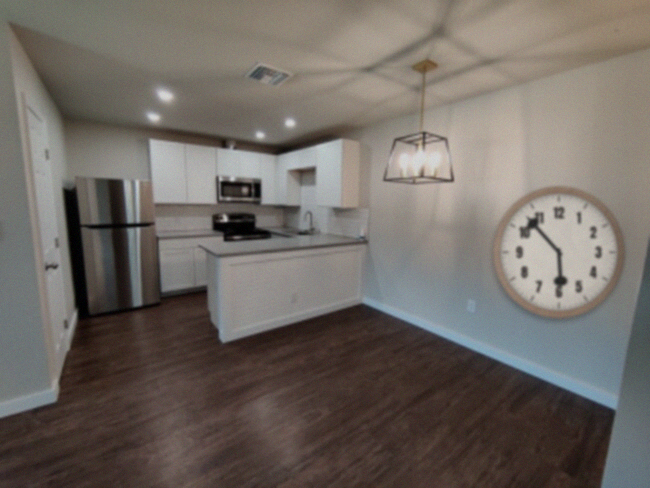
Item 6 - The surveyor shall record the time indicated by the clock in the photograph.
5:53
